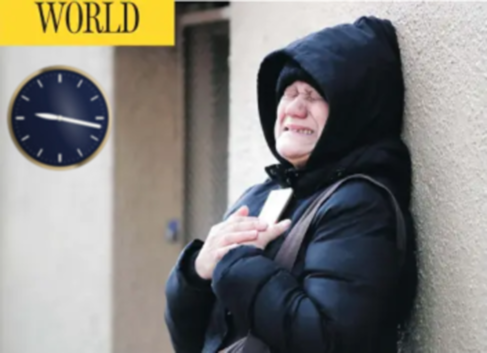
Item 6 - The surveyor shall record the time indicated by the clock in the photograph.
9:17
